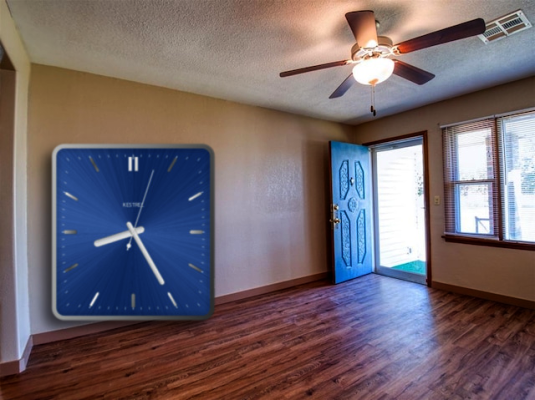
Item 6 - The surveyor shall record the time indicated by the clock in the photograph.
8:25:03
